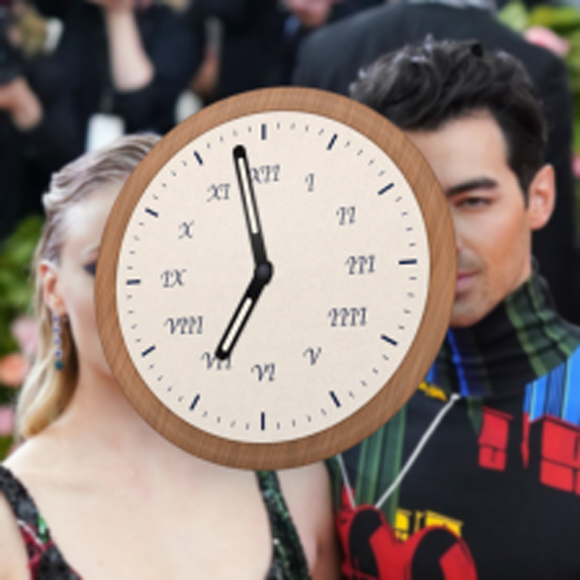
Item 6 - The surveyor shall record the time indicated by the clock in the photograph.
6:58
